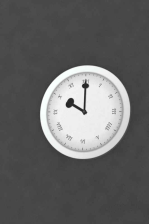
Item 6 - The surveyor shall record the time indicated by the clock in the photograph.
10:00
